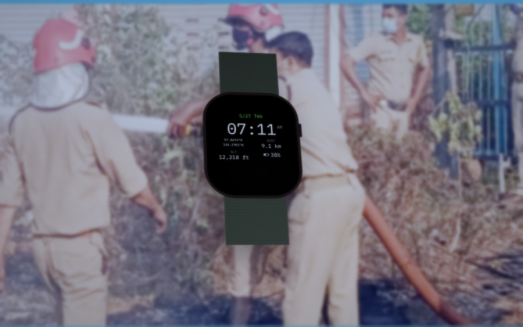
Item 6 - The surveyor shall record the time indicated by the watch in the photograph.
7:11
